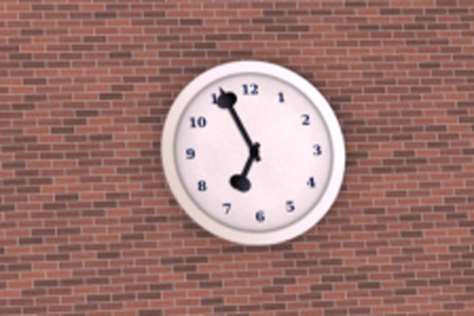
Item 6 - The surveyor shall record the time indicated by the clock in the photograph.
6:56
